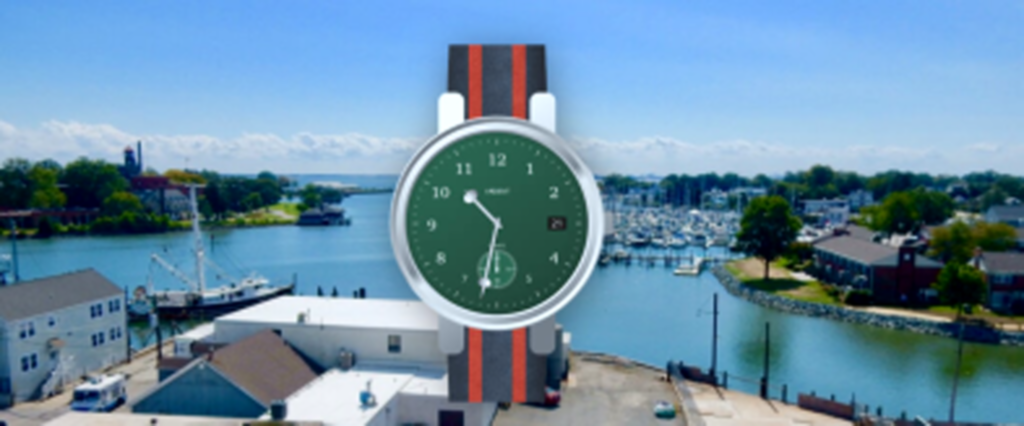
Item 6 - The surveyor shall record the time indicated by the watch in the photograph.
10:32
